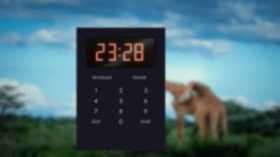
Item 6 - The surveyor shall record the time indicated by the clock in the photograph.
23:28
